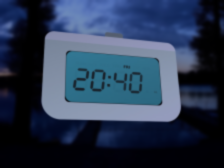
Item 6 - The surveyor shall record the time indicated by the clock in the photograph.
20:40
